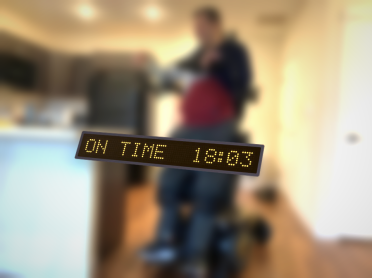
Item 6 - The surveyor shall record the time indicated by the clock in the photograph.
18:03
